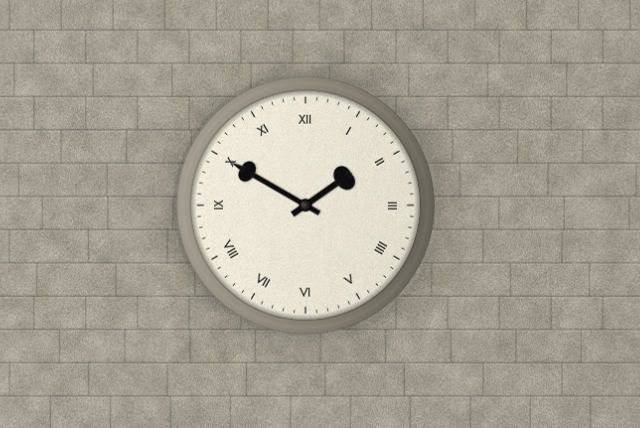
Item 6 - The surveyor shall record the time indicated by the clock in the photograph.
1:50
